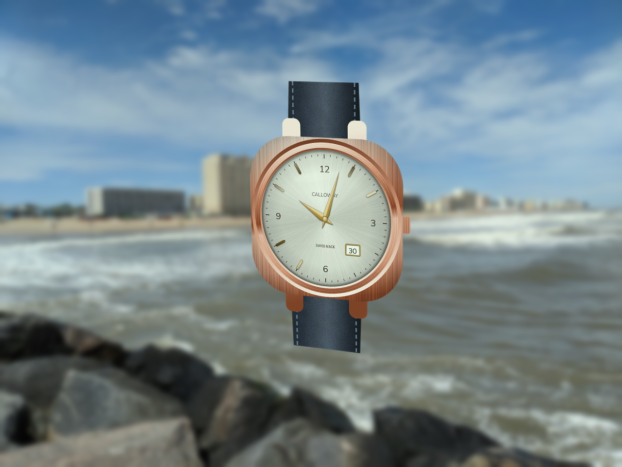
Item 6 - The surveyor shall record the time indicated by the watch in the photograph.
10:03
